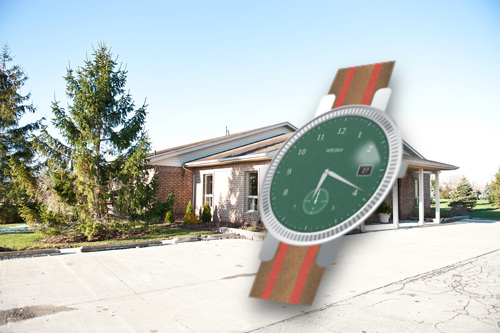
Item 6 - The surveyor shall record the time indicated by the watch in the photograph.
6:19
